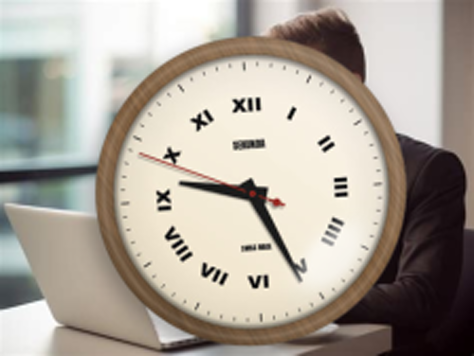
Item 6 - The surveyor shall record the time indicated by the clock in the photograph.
9:25:49
